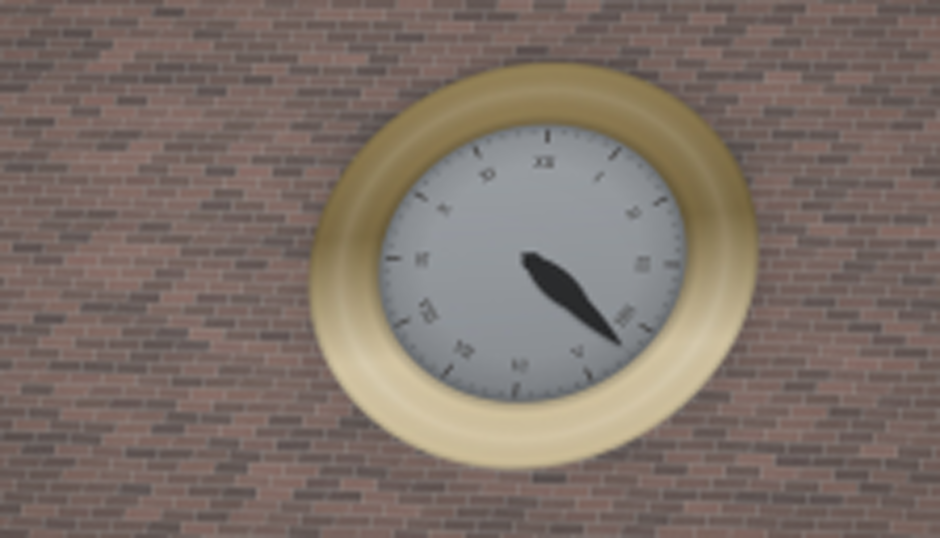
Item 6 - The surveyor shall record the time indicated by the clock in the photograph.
4:22
